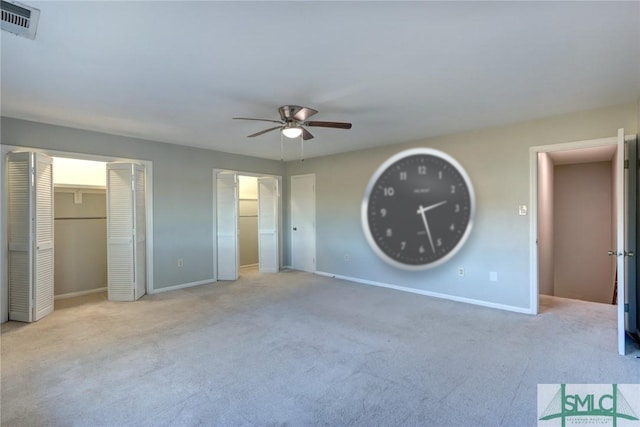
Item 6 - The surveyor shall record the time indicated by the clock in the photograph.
2:27
